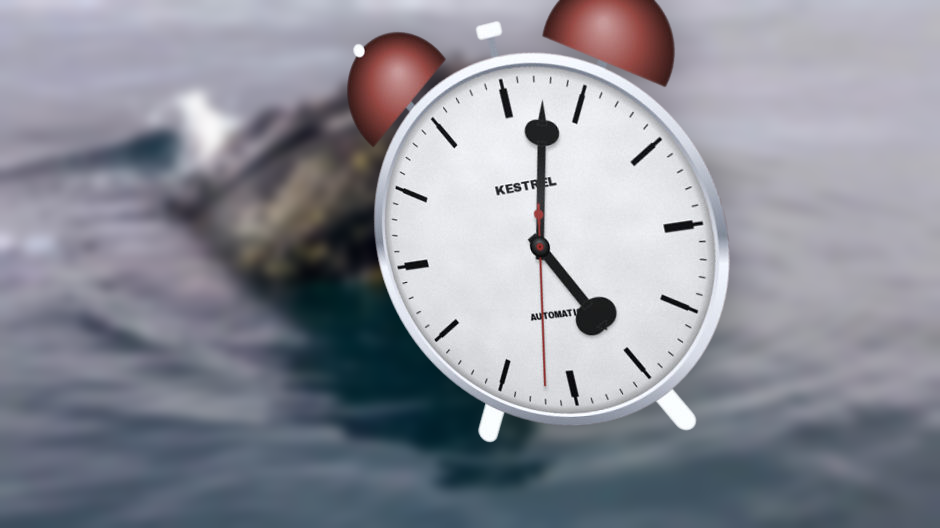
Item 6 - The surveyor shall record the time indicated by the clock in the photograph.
5:02:32
